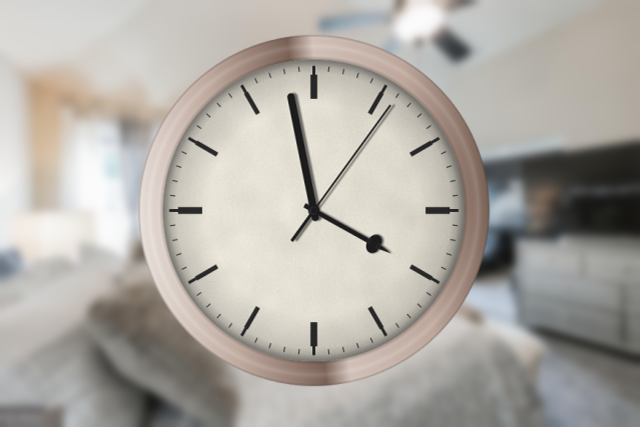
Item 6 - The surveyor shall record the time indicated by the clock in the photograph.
3:58:06
